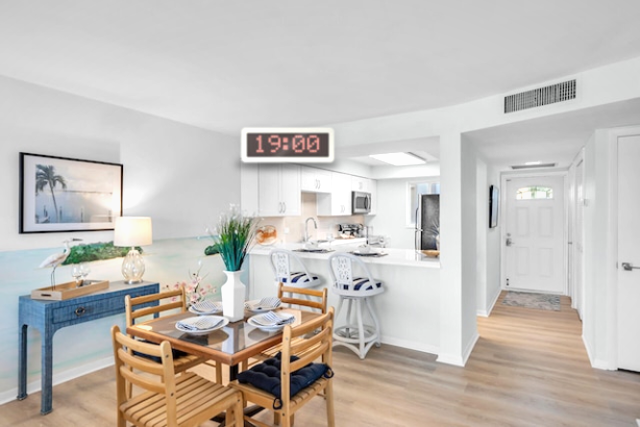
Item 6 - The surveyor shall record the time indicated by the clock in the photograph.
19:00
